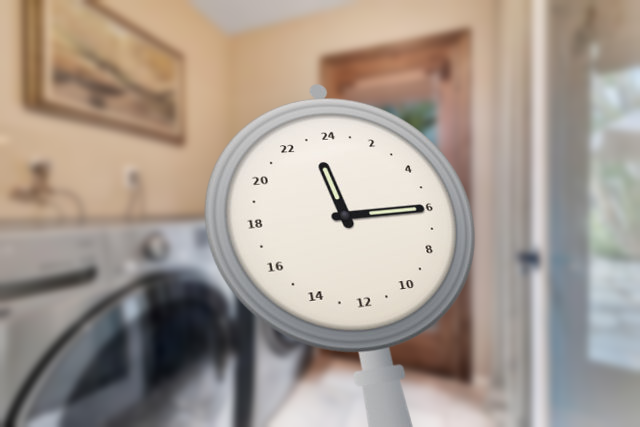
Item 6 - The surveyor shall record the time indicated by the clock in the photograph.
23:15
